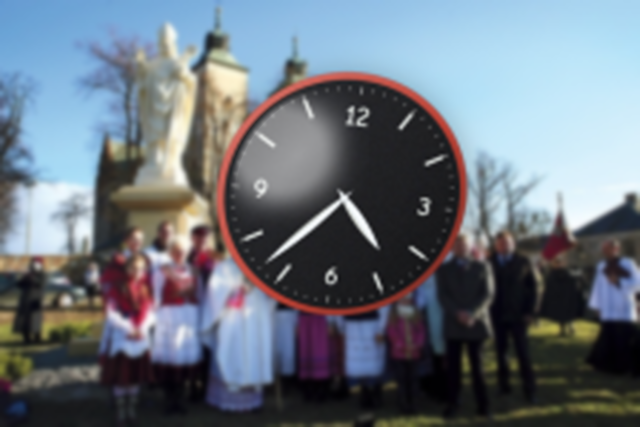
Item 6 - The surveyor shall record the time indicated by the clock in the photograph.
4:37
